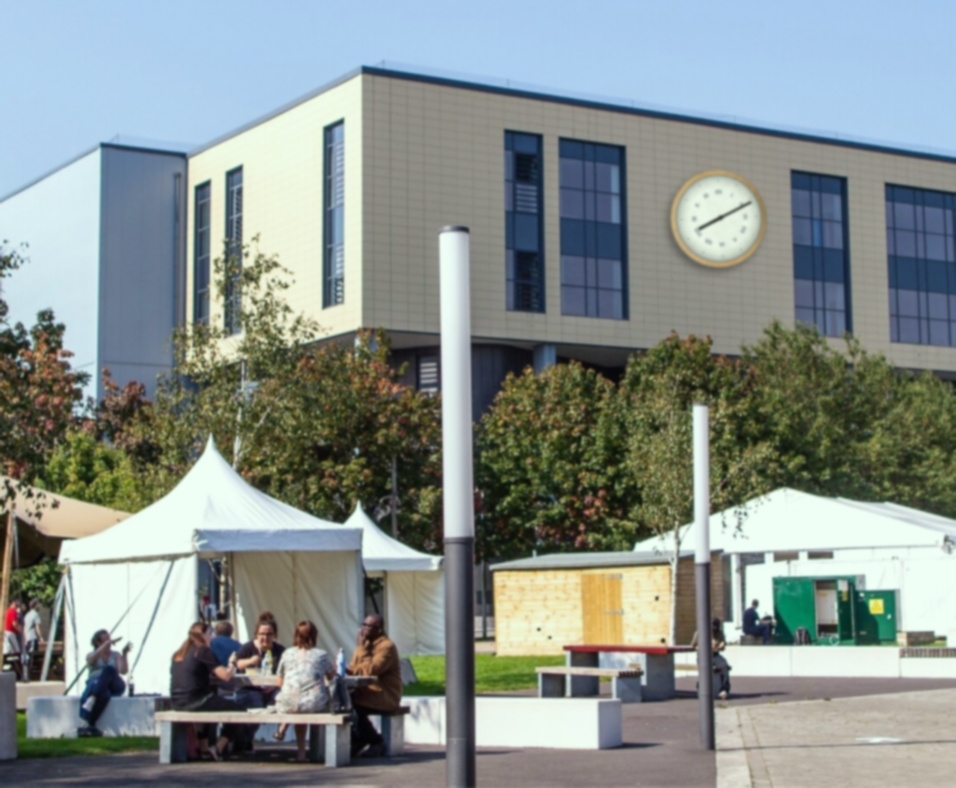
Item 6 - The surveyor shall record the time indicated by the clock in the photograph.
8:11
